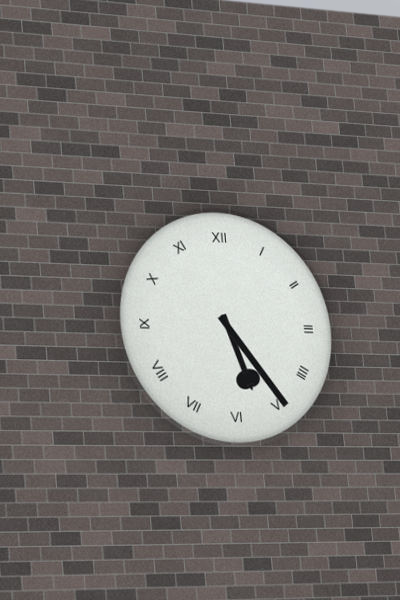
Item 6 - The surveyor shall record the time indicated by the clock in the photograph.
5:24
